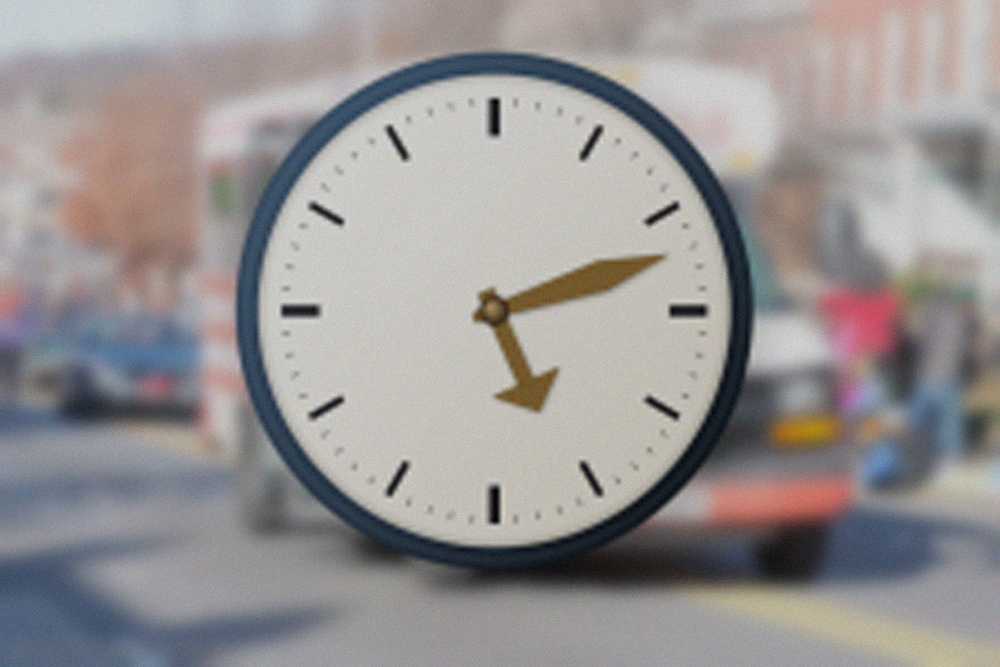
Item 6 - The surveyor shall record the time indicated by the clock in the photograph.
5:12
